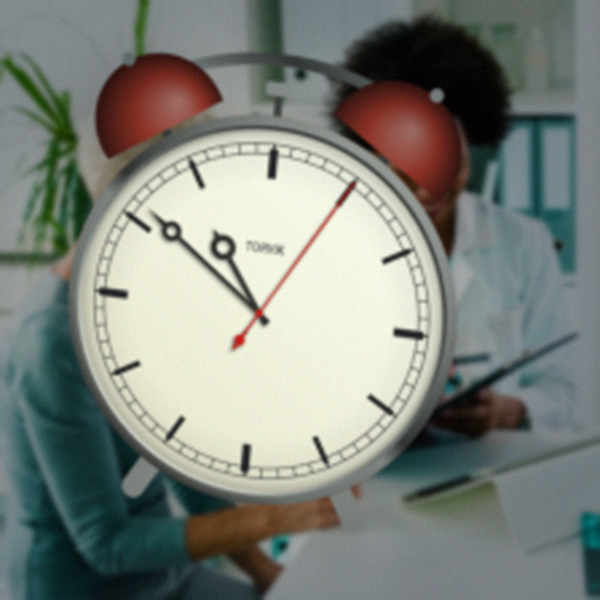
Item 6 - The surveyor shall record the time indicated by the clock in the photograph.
10:51:05
